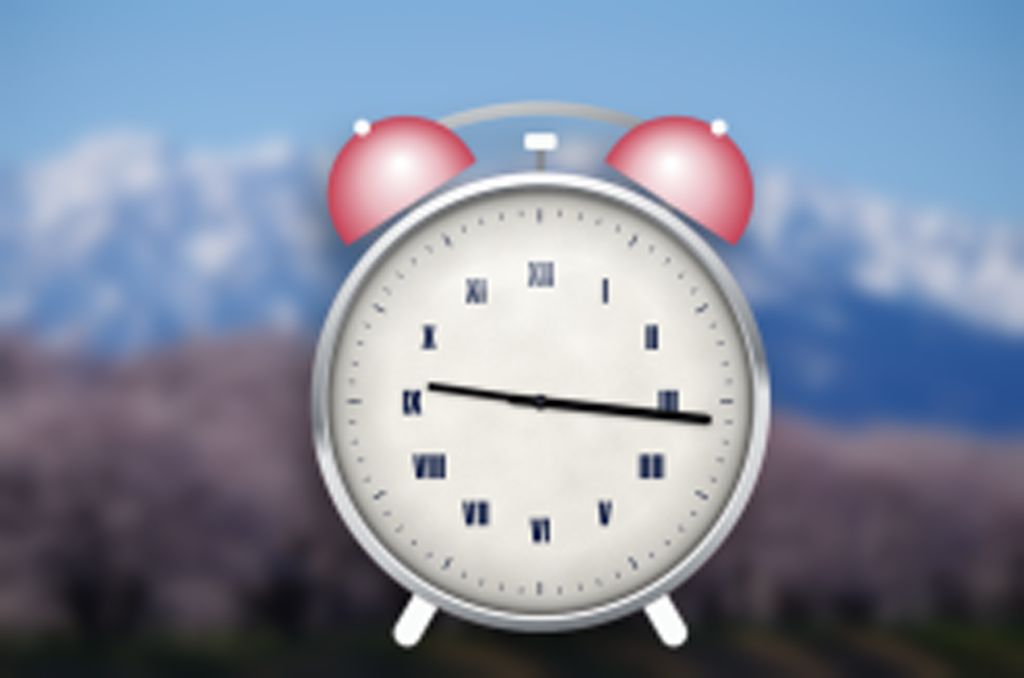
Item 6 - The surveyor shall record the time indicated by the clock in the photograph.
9:16
